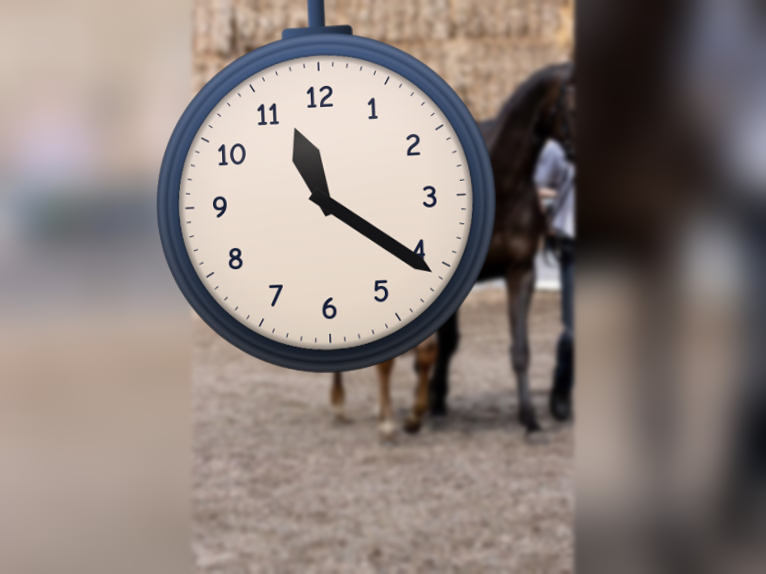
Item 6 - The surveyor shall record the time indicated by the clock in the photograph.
11:21
